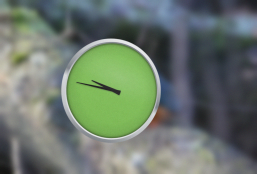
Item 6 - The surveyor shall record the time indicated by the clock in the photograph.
9:47
